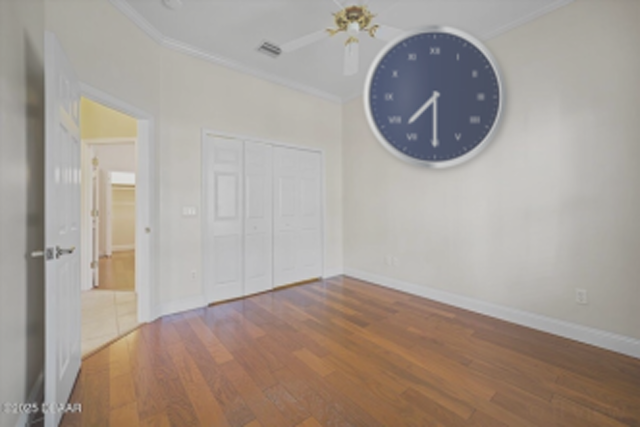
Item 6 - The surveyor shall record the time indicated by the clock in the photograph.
7:30
